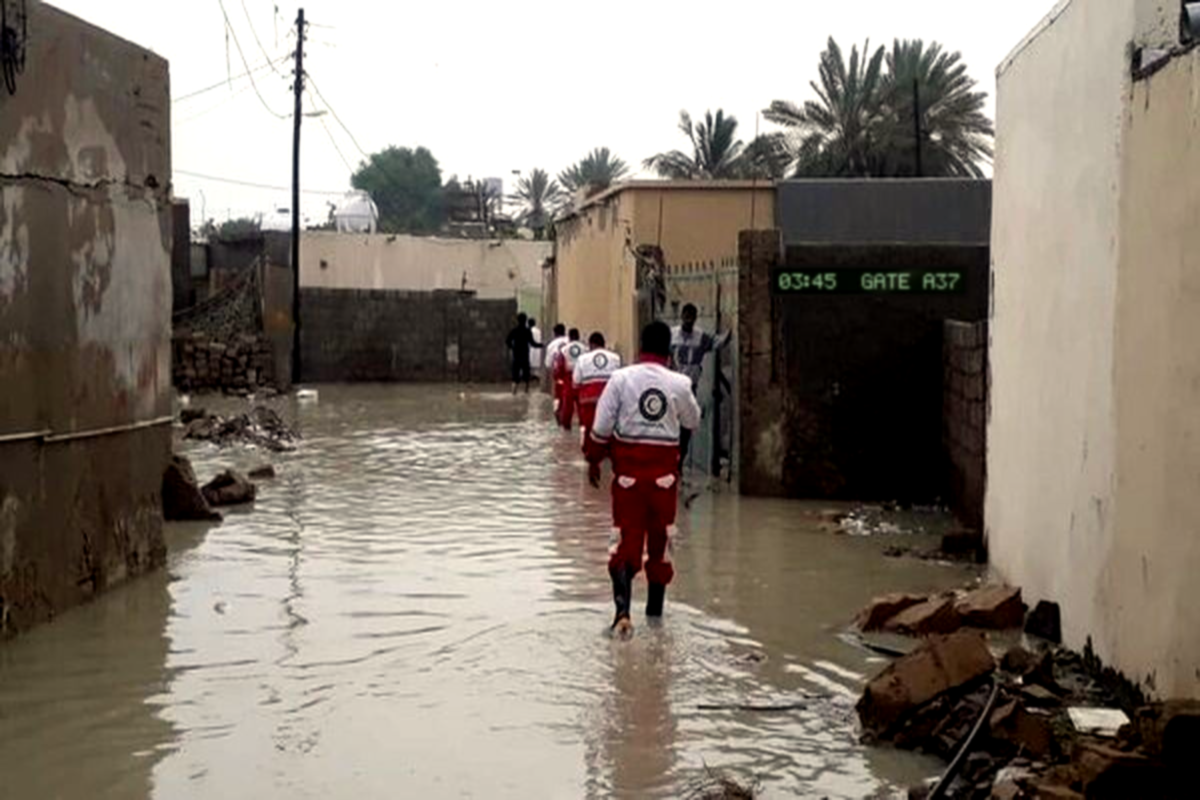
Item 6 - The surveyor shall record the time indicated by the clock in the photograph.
3:45
